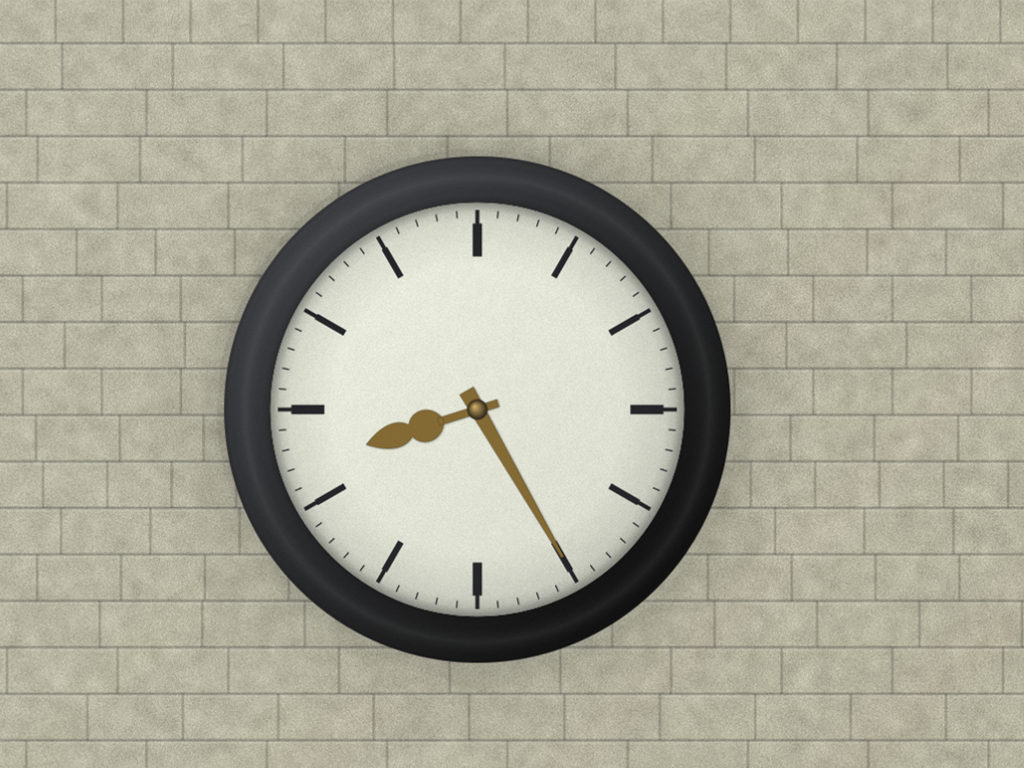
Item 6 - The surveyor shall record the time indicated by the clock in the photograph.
8:25
